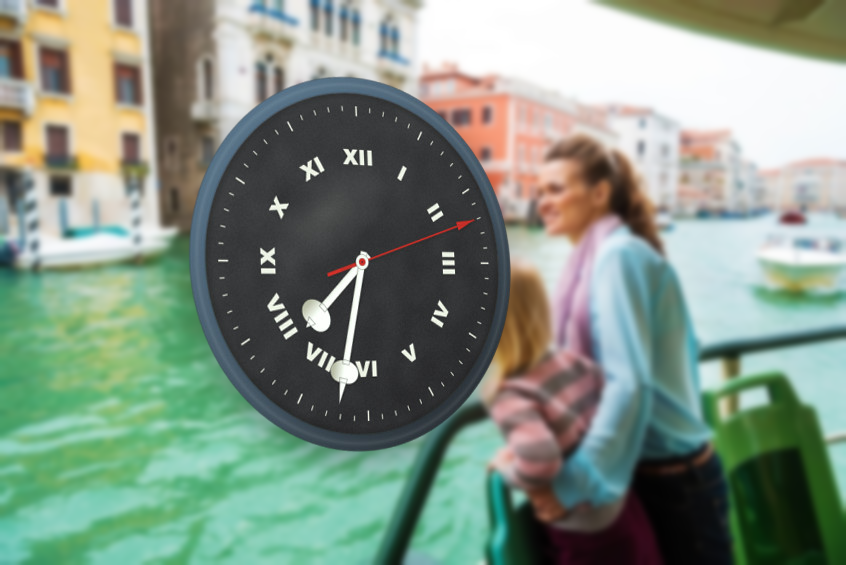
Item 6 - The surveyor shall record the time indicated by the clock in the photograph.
7:32:12
